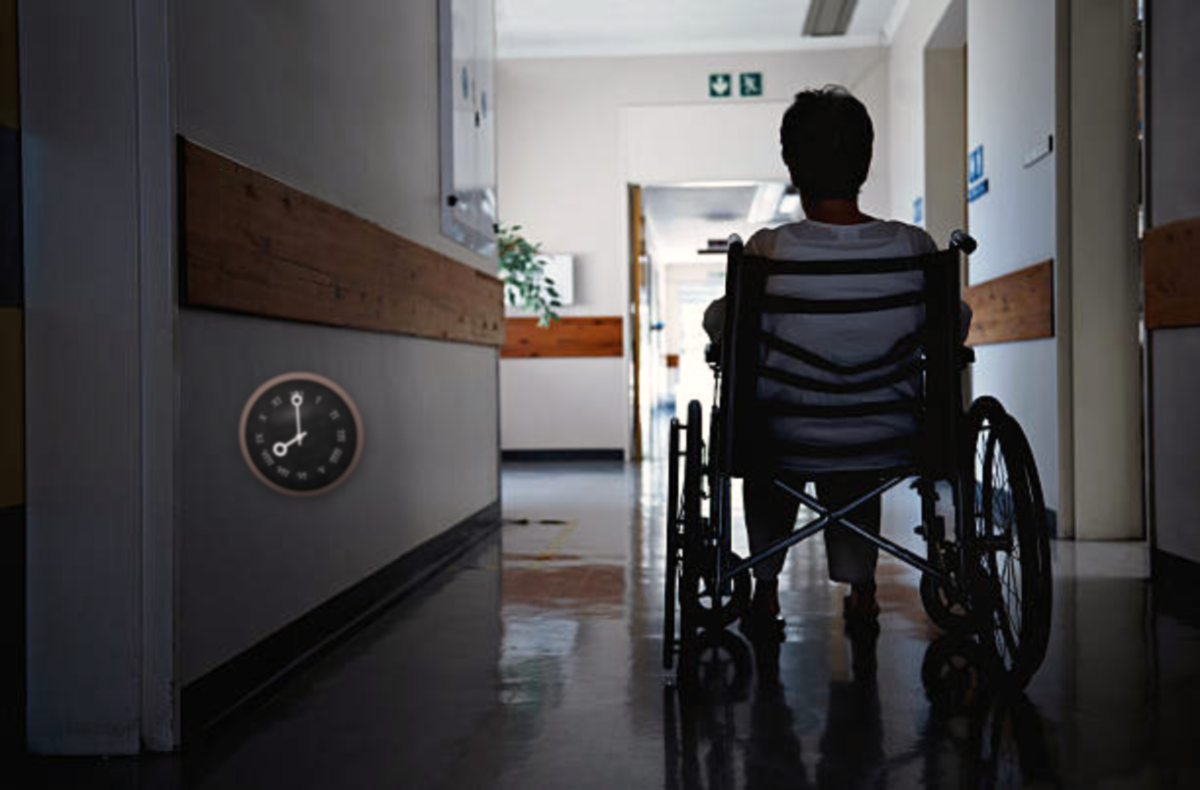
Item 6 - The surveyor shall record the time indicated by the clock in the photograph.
8:00
